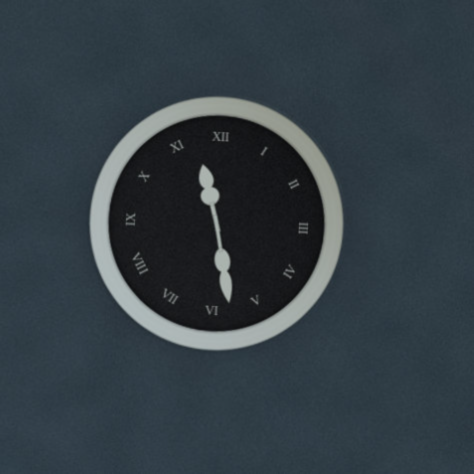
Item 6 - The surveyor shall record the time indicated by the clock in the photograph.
11:28
